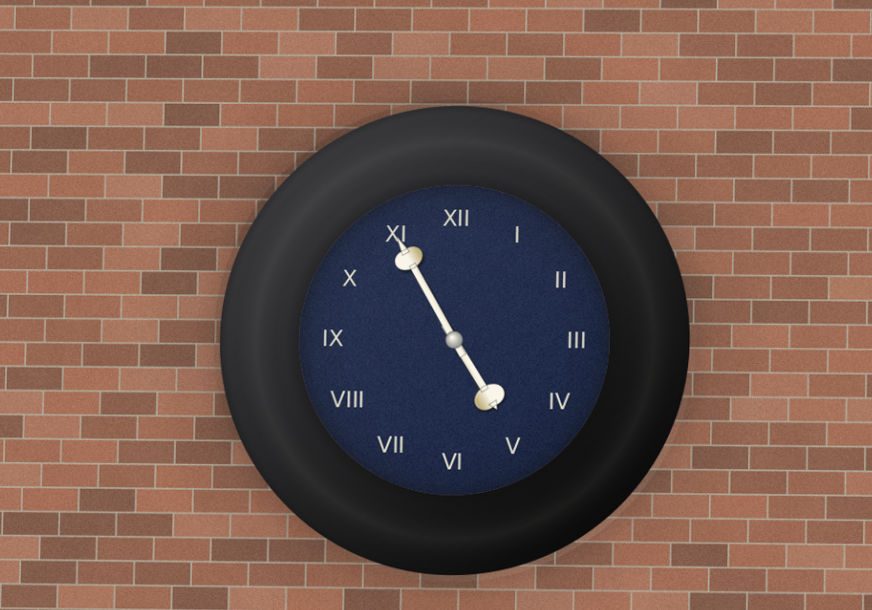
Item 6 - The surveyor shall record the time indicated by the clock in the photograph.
4:55
